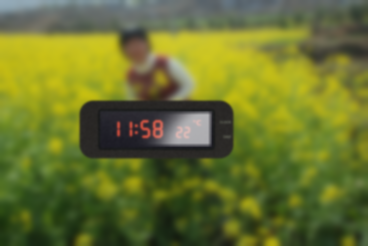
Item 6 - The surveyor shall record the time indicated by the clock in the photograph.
11:58
